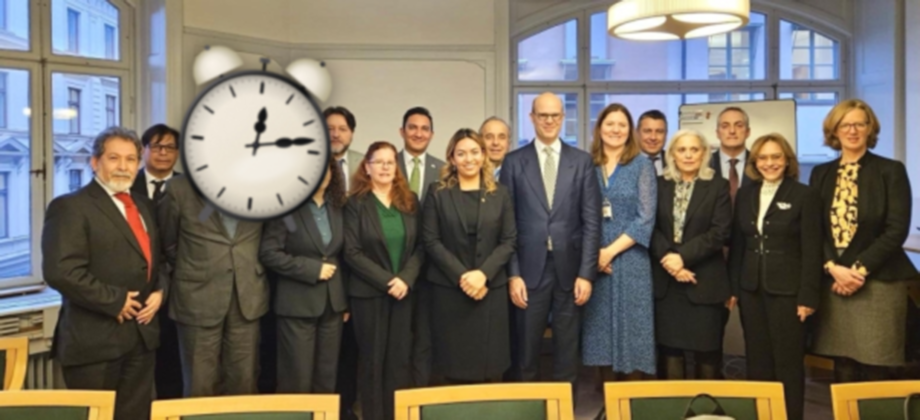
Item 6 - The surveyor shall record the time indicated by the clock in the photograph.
12:13
